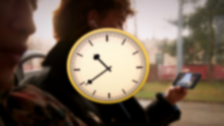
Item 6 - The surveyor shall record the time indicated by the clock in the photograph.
10:39
